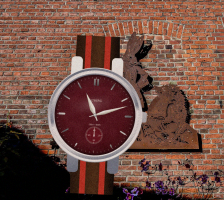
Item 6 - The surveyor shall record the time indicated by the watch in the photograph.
11:12
